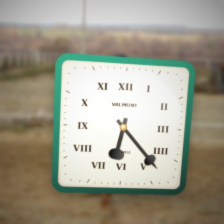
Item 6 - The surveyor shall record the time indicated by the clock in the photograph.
6:23
